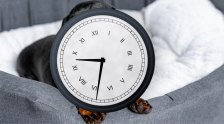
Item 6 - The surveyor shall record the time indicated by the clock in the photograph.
9:34
